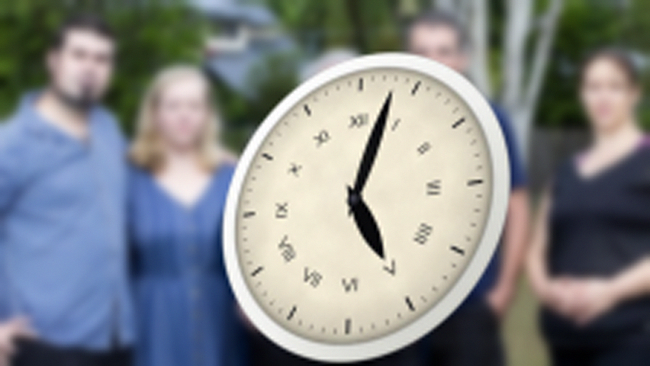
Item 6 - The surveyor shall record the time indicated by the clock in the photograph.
5:03
